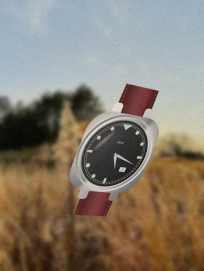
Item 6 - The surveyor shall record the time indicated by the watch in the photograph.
5:18
